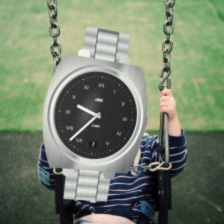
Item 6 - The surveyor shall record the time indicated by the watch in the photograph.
9:37
